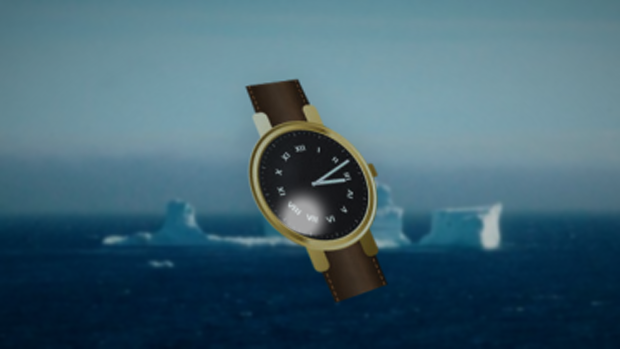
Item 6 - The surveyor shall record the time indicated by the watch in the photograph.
3:12
